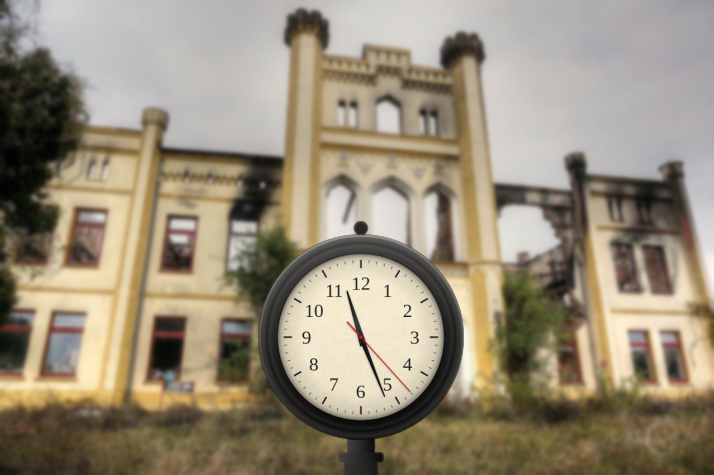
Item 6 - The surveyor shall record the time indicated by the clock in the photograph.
11:26:23
